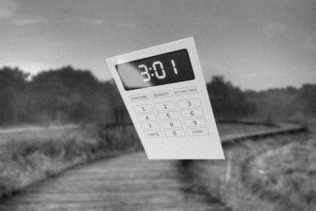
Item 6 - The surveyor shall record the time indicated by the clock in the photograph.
3:01
